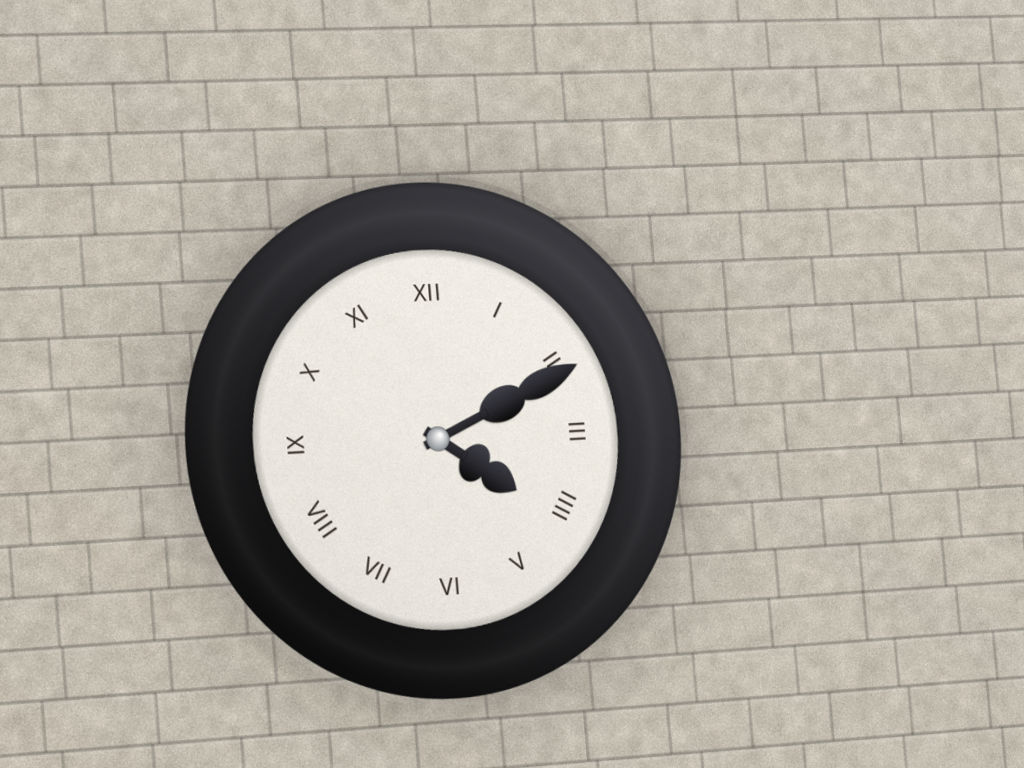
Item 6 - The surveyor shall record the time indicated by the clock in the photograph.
4:11
